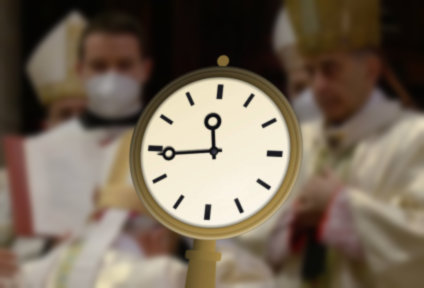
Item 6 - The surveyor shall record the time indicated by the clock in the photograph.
11:44
